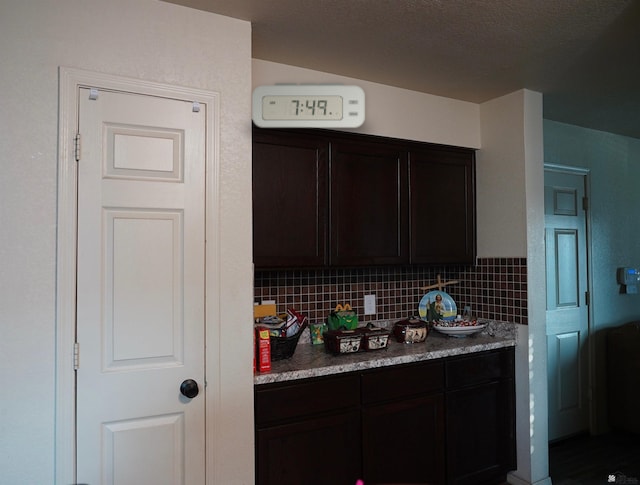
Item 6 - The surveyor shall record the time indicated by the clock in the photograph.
7:49
